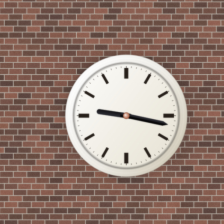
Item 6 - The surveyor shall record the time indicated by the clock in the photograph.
9:17
